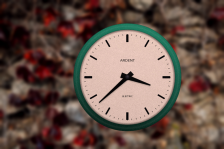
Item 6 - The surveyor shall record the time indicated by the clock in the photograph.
3:38
